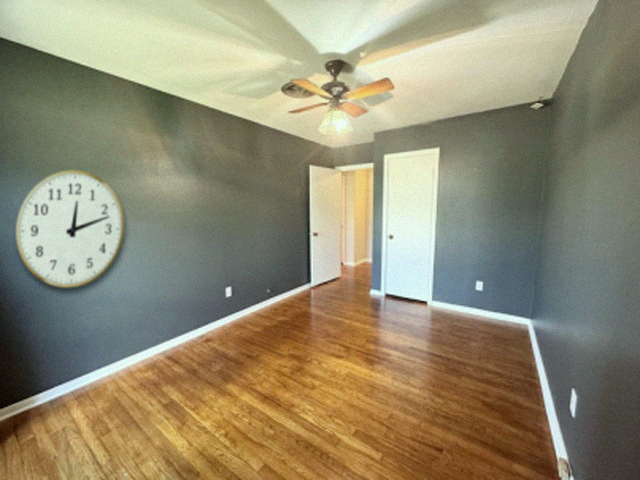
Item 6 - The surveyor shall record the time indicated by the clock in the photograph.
12:12
